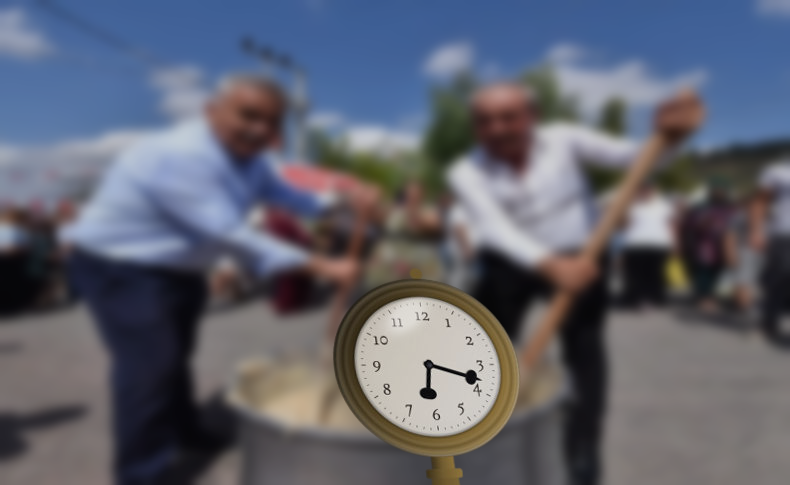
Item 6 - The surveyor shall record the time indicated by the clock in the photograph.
6:18
